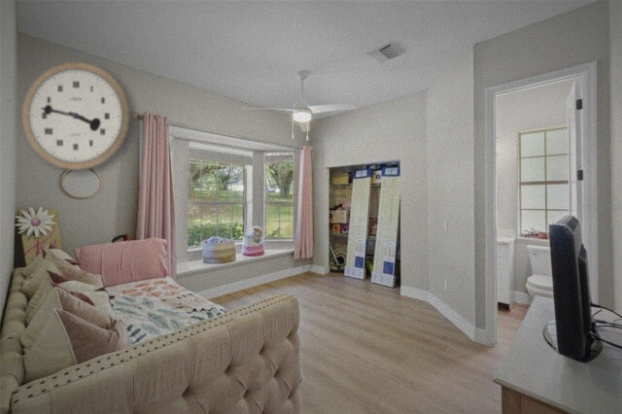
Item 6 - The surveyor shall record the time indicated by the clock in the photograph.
3:47
